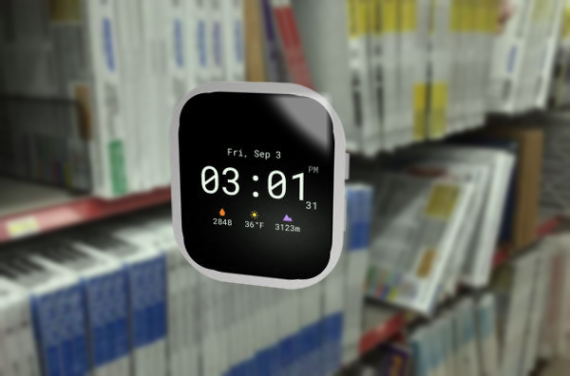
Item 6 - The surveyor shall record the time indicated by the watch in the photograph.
3:01:31
